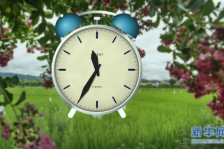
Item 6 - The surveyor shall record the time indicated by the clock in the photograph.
11:35
